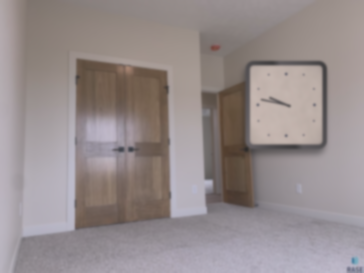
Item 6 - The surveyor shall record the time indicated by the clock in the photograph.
9:47
